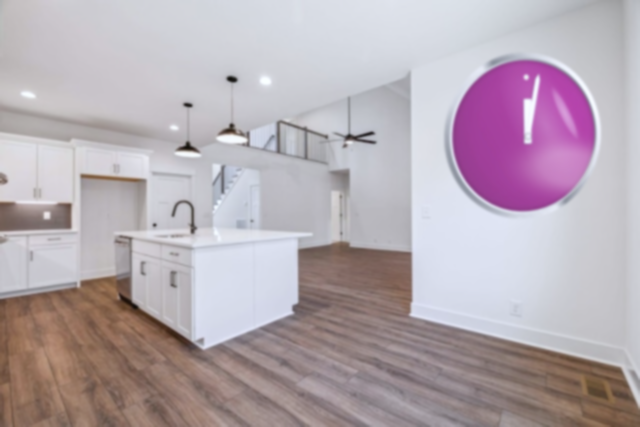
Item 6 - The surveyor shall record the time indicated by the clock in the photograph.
12:02
